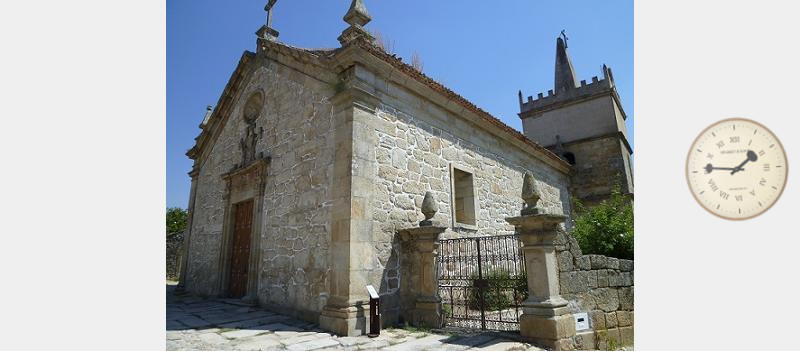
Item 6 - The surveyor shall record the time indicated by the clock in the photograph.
1:46
